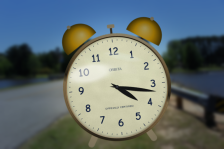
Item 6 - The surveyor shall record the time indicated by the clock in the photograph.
4:17
